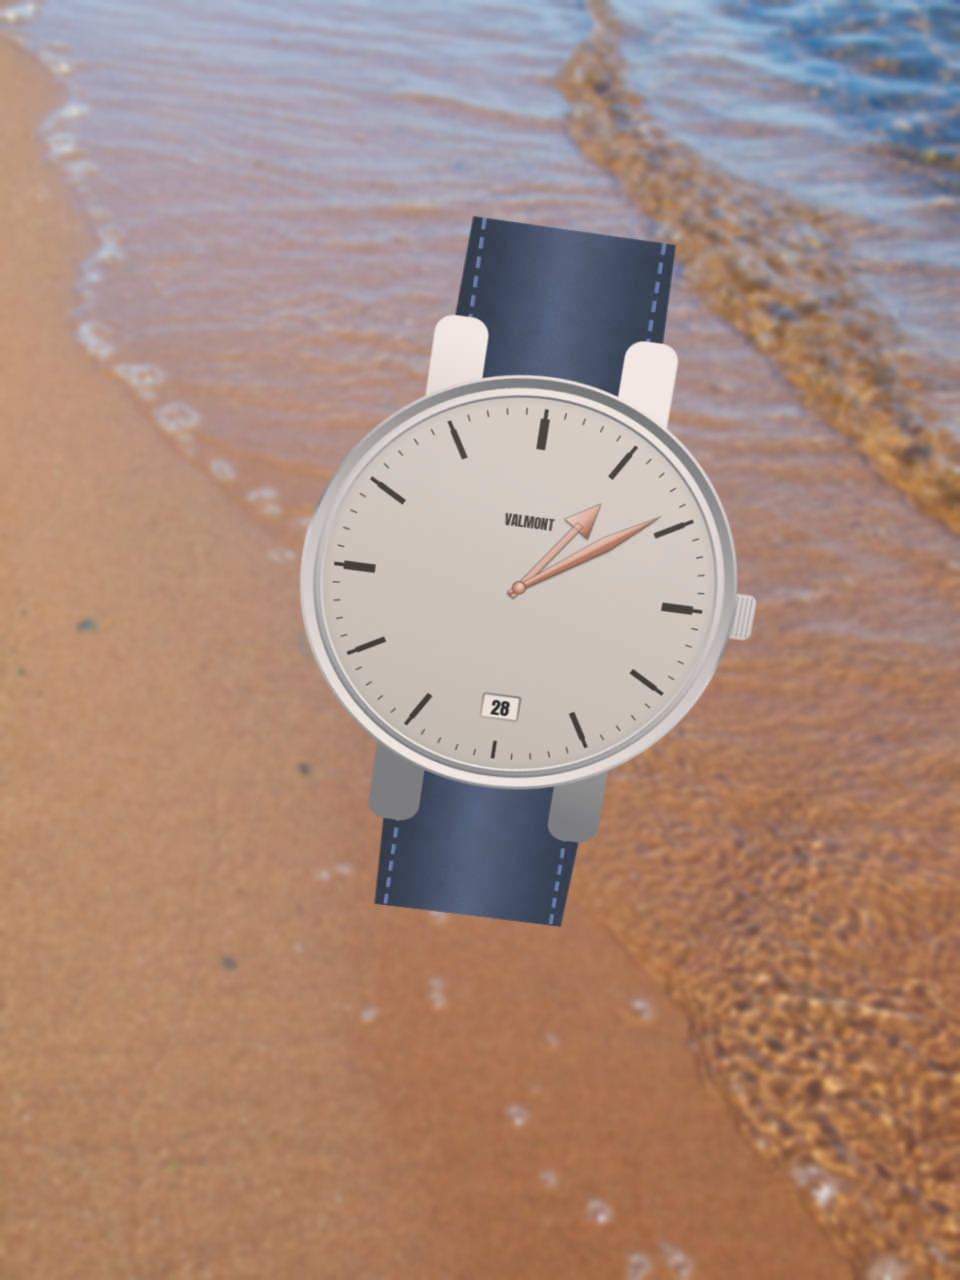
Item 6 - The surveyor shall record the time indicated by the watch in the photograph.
1:09
